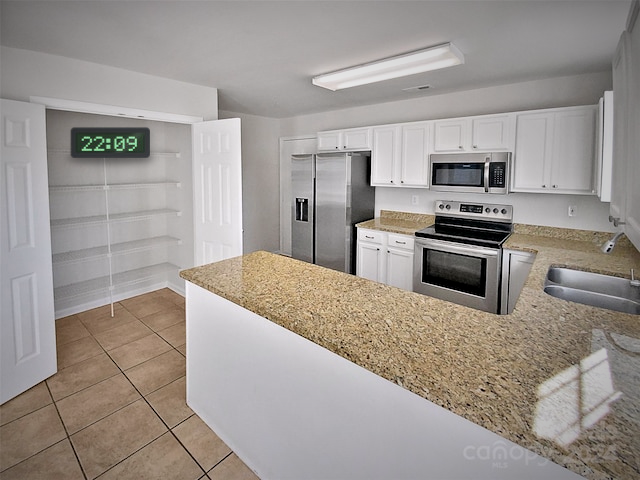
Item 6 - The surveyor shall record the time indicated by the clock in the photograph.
22:09
